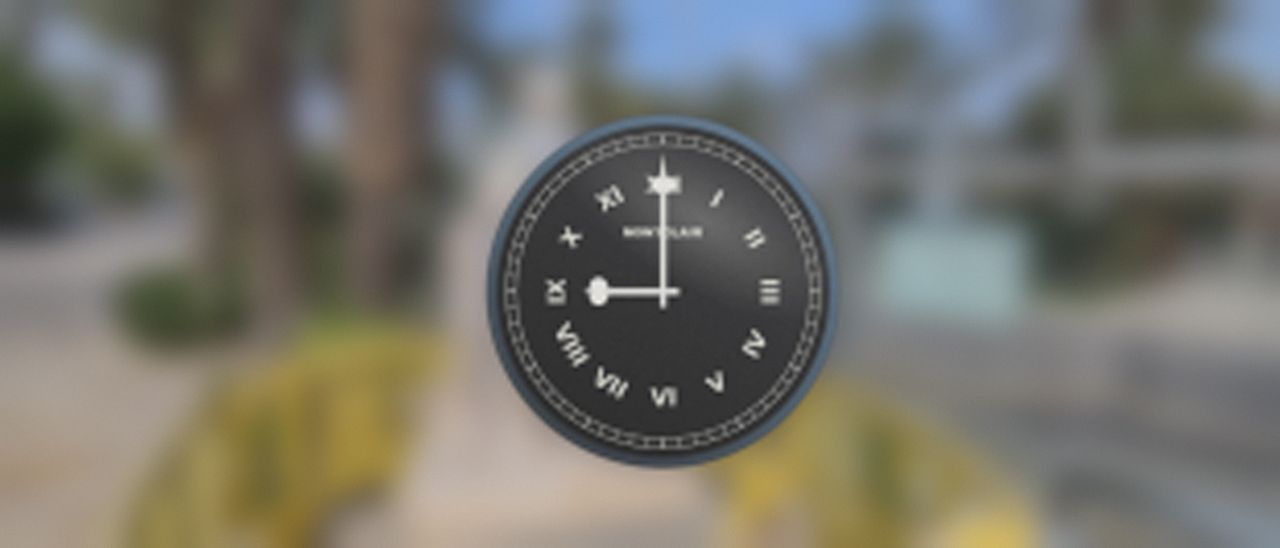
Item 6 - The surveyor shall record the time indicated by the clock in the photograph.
9:00
